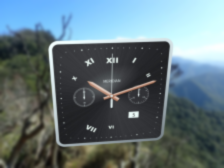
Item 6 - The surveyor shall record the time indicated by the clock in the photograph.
10:12
